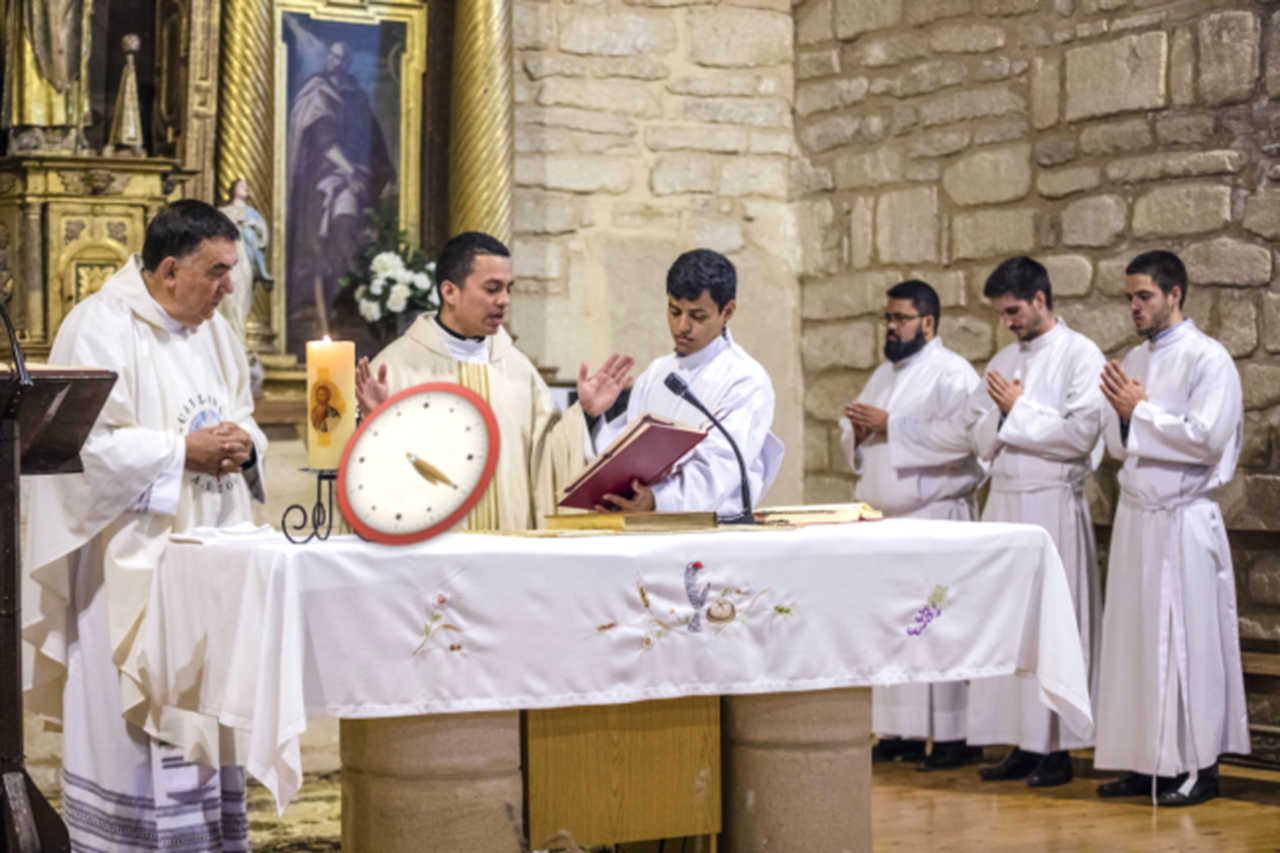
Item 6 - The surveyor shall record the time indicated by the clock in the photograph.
4:20
